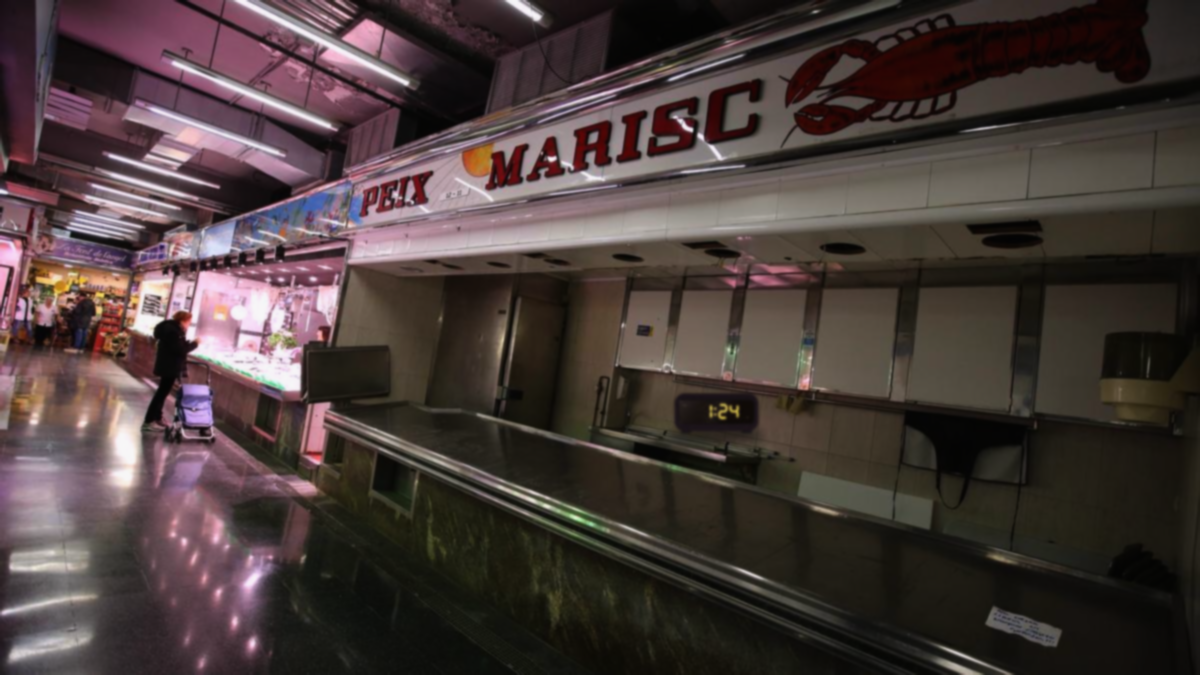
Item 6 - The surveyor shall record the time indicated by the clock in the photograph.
1:24
